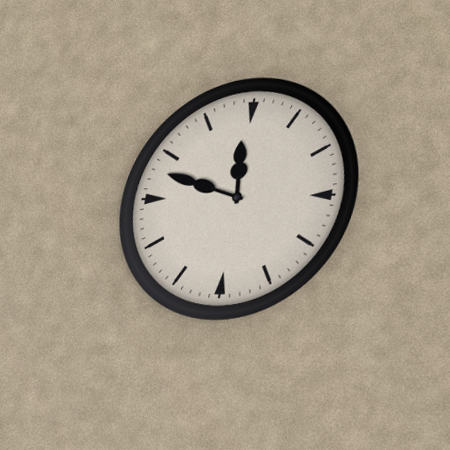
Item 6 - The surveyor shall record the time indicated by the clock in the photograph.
11:48
